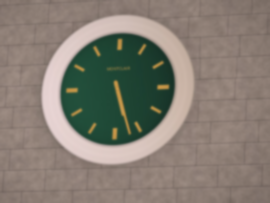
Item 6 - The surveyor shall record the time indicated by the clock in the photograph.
5:27
